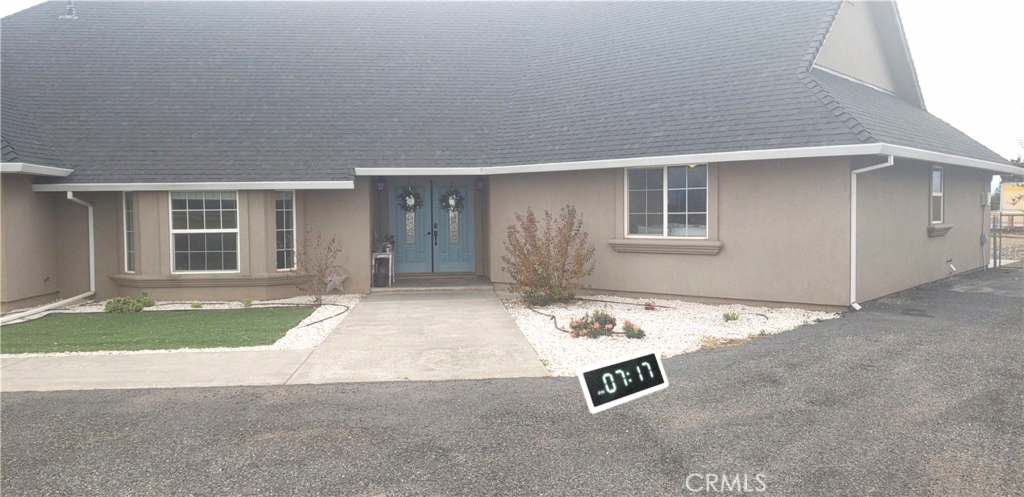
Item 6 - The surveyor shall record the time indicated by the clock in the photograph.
7:17
